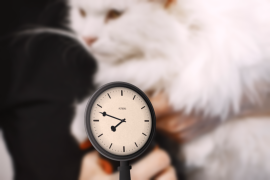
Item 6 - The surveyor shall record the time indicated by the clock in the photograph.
7:48
